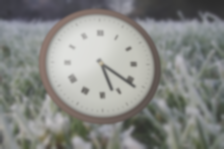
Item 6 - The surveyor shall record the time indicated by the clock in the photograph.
5:21
